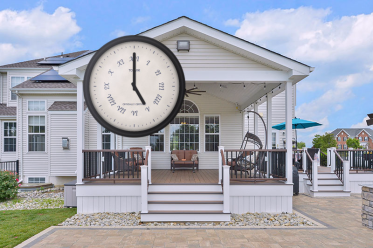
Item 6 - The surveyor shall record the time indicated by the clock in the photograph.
5:00
